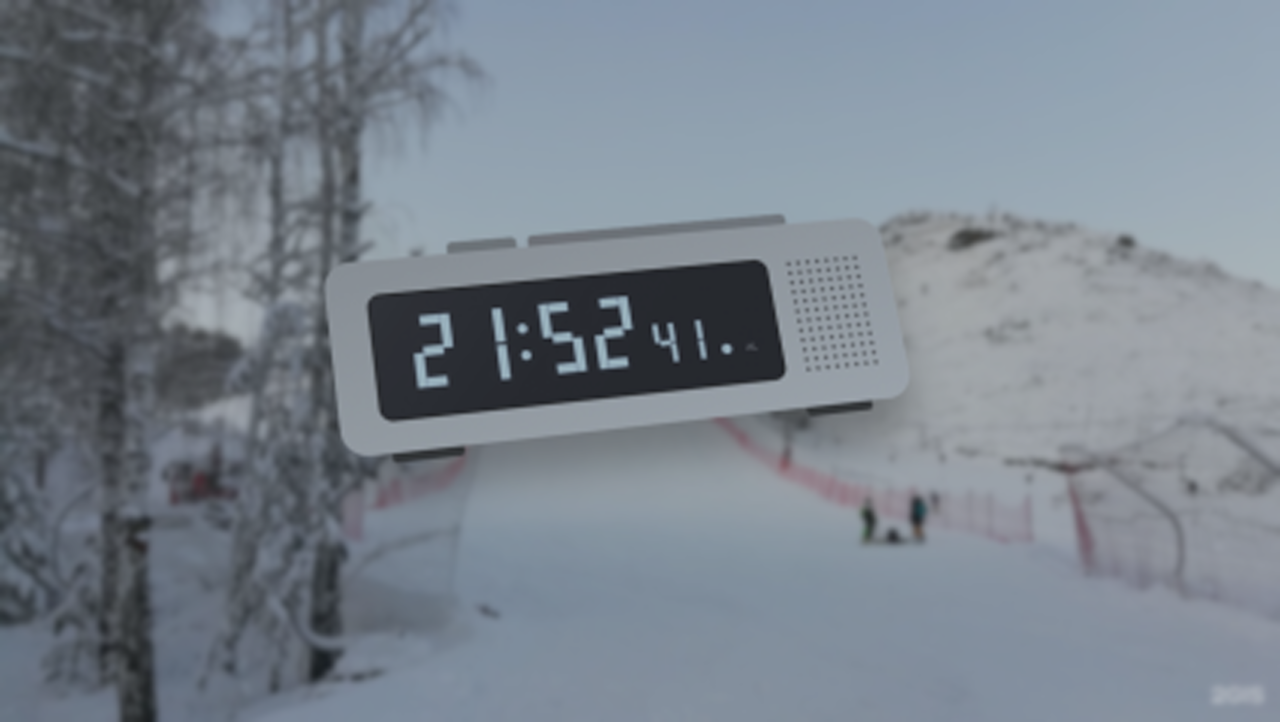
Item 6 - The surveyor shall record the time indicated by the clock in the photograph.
21:52:41
